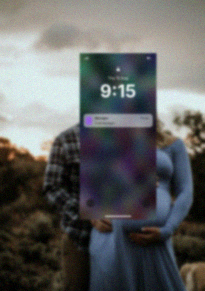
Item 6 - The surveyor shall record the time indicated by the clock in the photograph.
9:15
